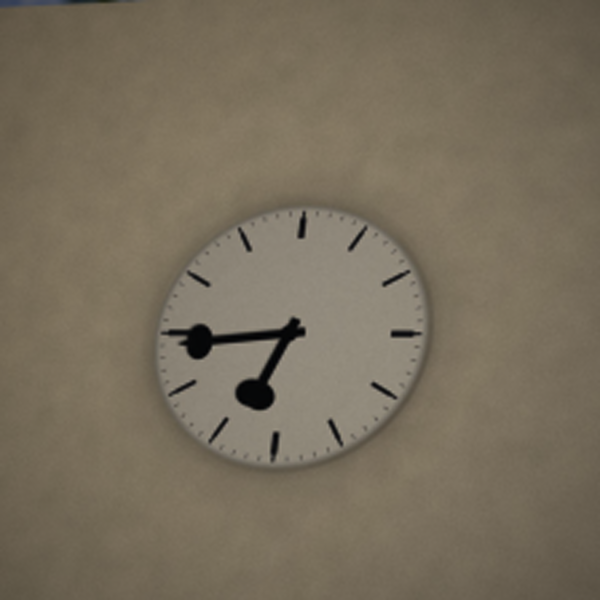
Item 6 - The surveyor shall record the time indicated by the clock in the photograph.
6:44
